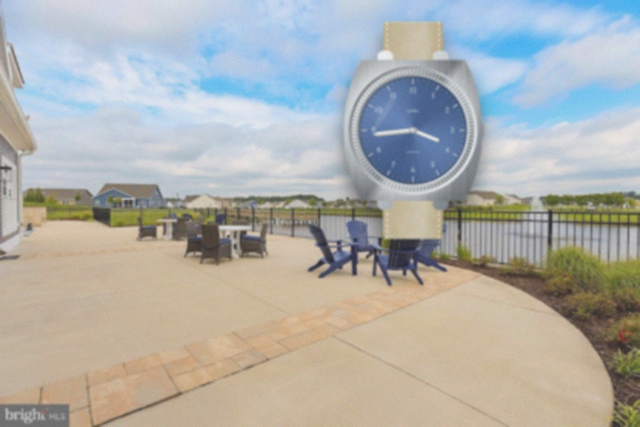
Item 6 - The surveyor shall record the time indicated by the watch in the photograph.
3:44
